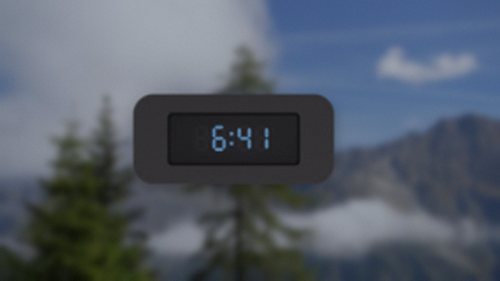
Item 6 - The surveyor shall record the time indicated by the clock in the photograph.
6:41
